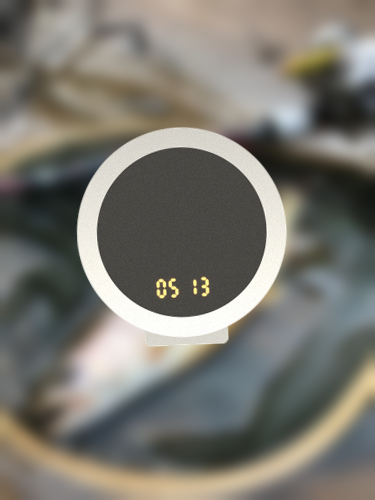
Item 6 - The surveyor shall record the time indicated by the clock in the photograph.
5:13
